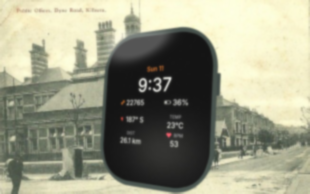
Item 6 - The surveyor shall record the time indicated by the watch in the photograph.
9:37
